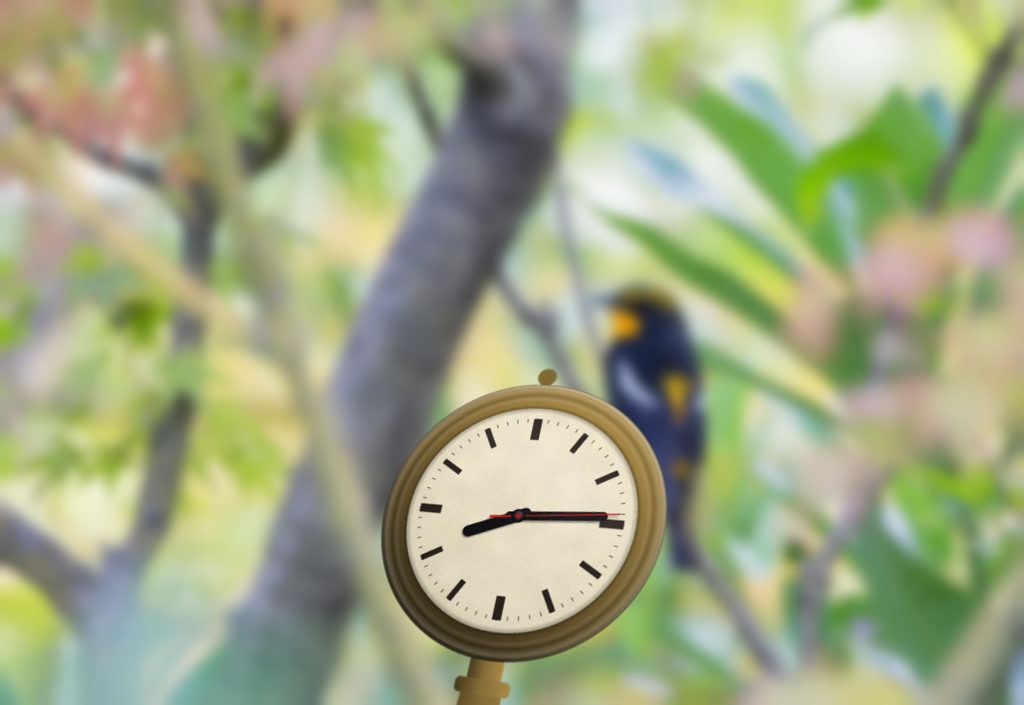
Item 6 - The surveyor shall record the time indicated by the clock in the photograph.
8:14:14
